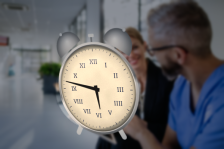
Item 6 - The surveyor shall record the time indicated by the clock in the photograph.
5:47
